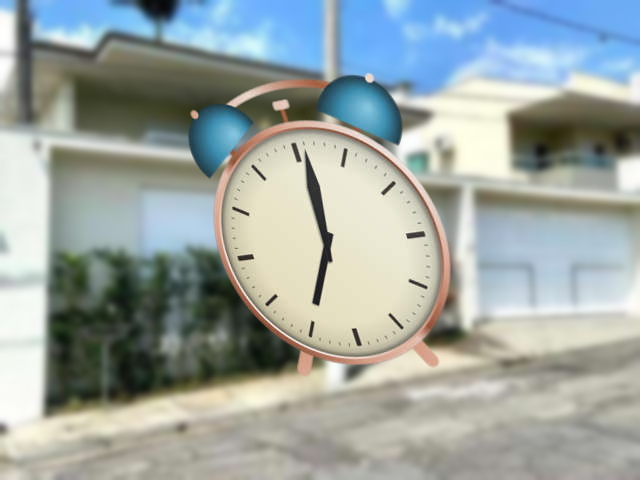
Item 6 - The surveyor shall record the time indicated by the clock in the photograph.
7:01
